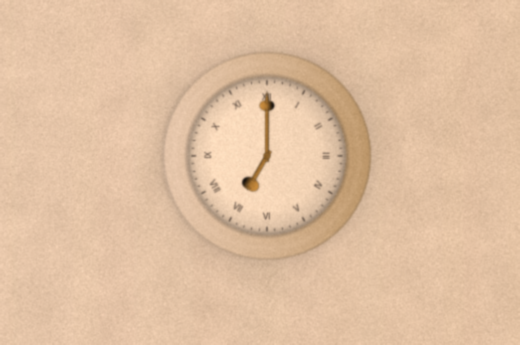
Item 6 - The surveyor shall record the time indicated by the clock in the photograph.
7:00
